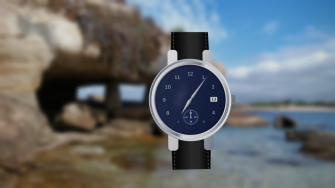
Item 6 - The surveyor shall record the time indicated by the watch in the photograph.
7:06
